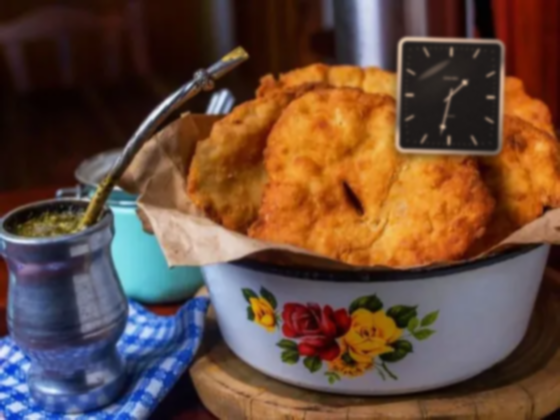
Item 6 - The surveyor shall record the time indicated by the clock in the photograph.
1:32
